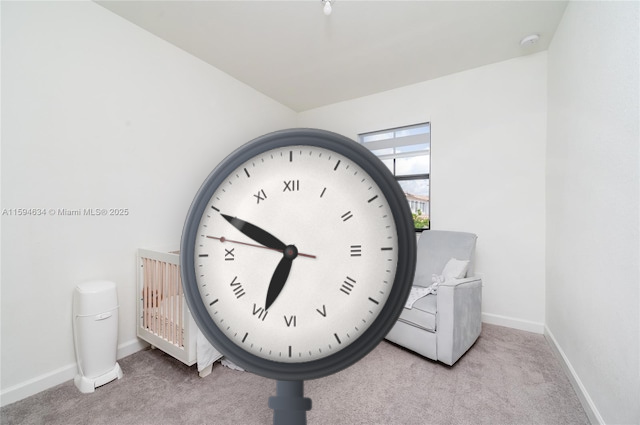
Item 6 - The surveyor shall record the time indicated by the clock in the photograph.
6:49:47
